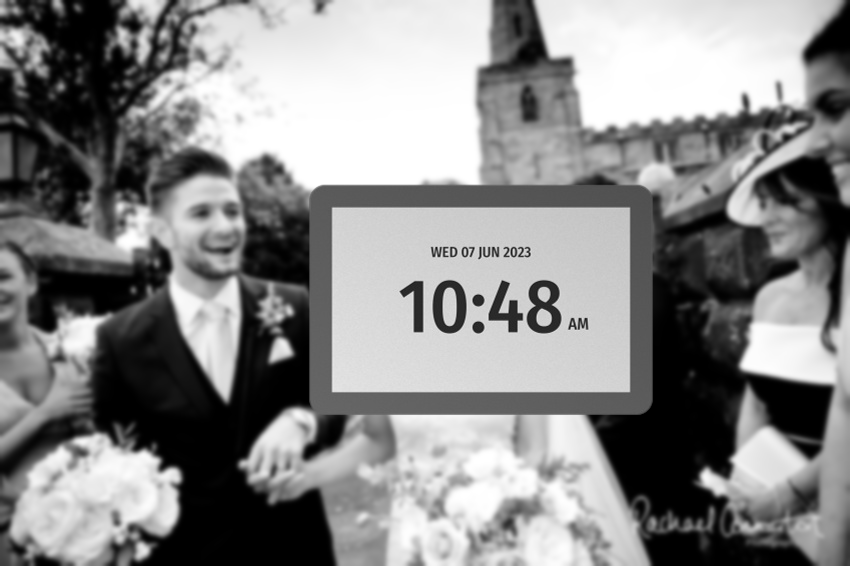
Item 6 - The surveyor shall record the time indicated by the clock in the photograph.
10:48
